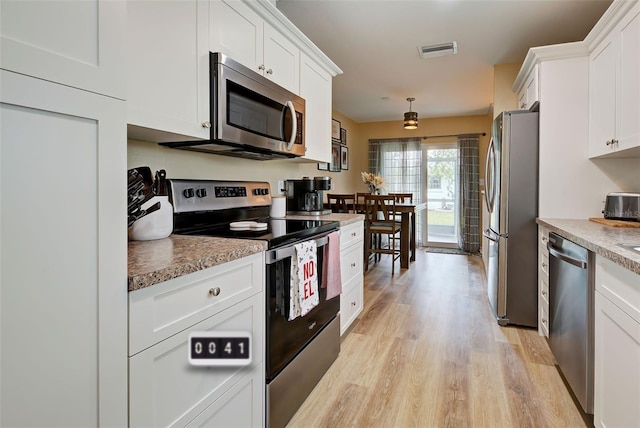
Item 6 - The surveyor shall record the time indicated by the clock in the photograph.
0:41
